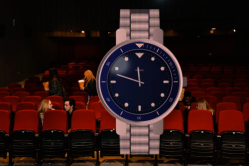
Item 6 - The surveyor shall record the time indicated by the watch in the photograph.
11:48
